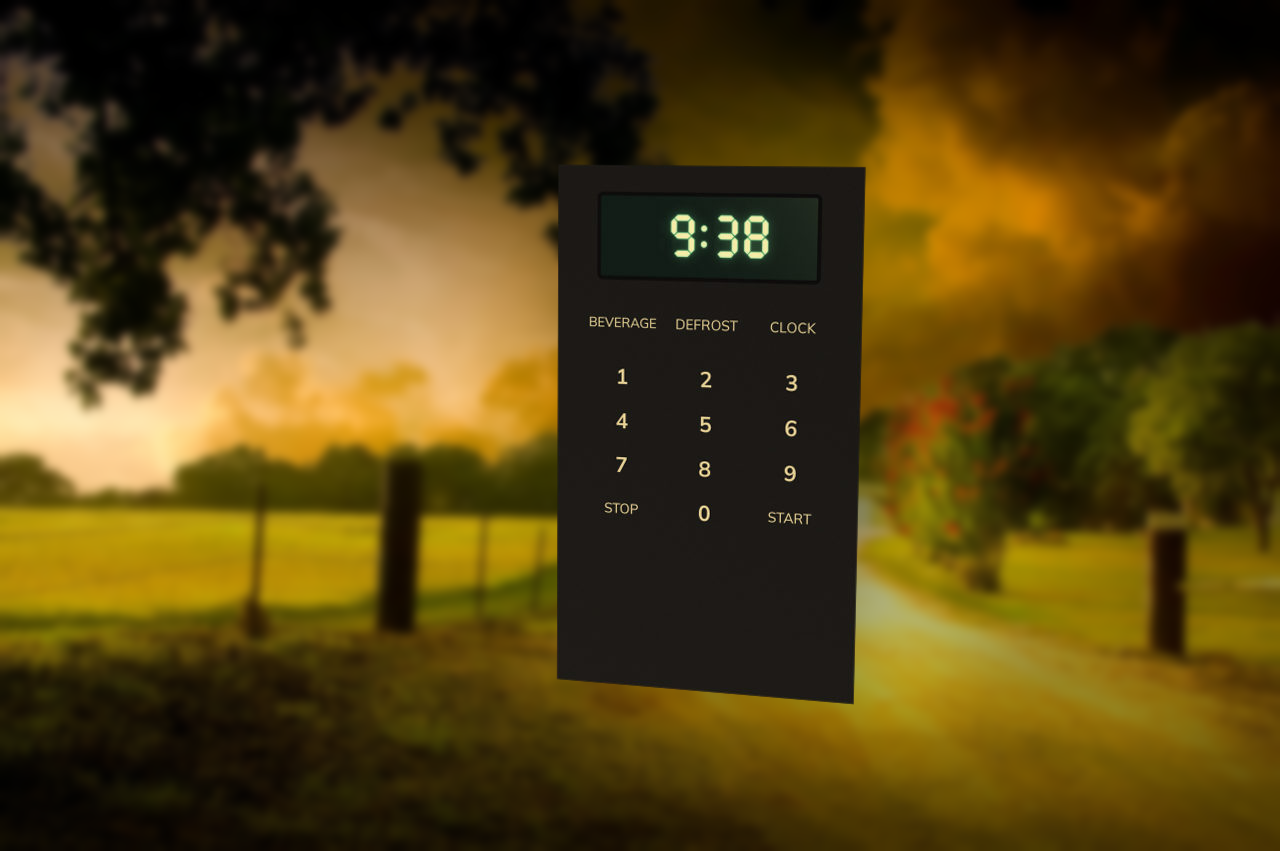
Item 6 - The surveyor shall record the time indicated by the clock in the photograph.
9:38
